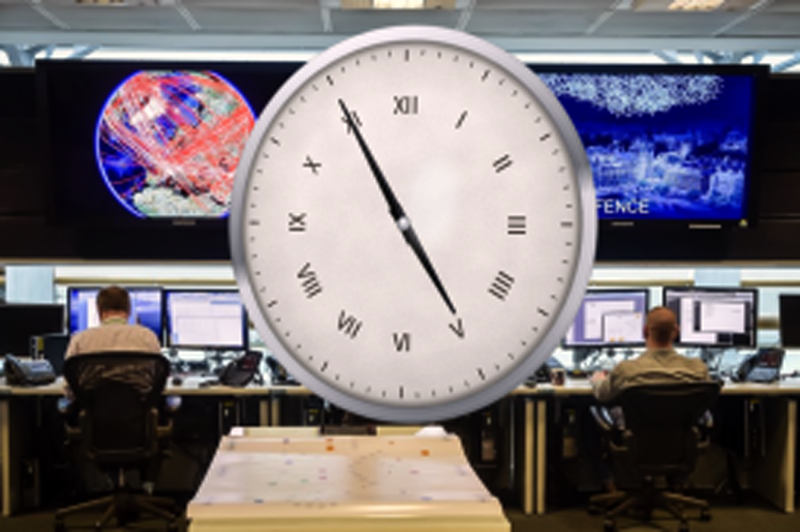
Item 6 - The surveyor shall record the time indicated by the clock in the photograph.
4:55
